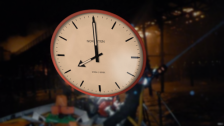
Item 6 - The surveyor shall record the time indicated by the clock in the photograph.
8:00
